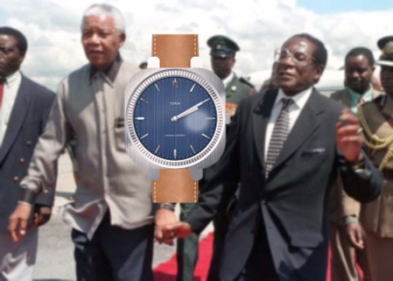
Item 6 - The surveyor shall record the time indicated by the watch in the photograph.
2:10
